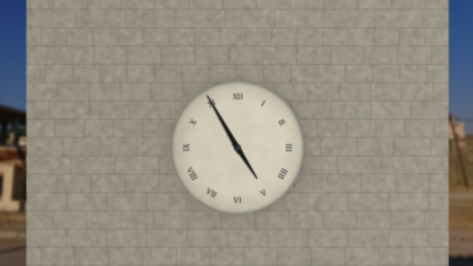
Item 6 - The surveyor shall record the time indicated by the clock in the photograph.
4:55
